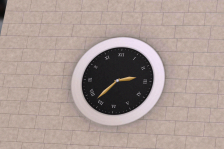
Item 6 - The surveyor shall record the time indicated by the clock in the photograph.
2:37
